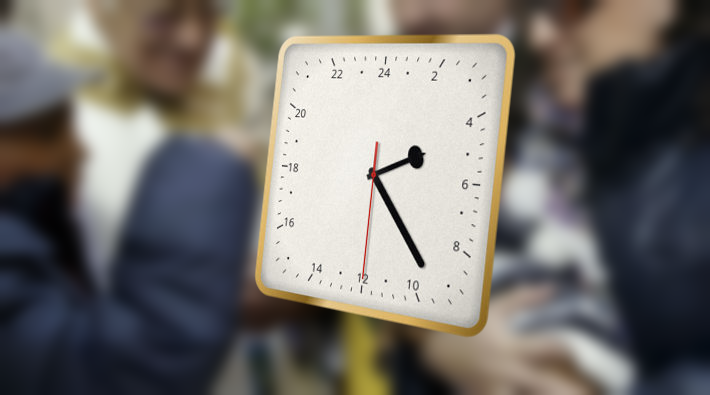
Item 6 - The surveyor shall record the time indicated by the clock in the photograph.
4:23:30
